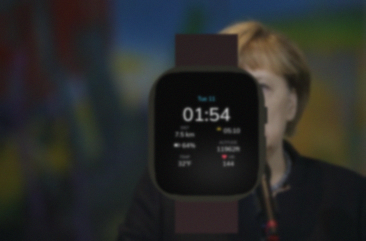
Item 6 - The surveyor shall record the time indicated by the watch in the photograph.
1:54
